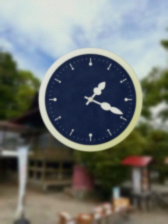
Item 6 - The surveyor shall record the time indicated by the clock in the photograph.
1:19
